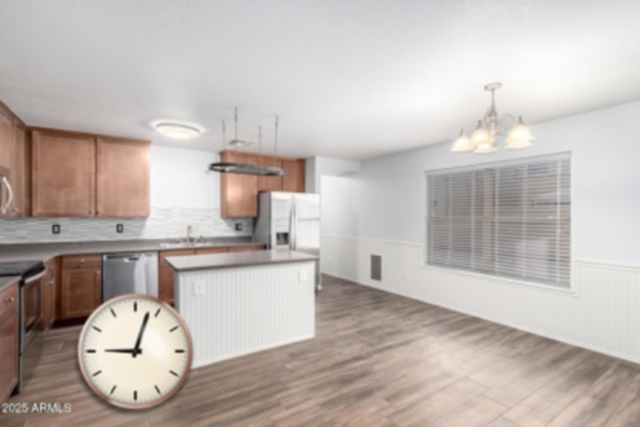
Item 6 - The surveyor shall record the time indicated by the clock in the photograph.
9:03
